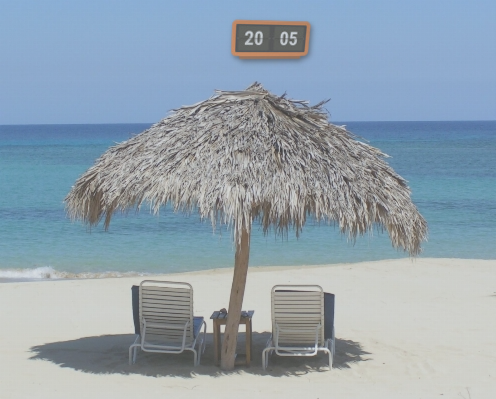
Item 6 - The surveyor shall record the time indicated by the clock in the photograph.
20:05
